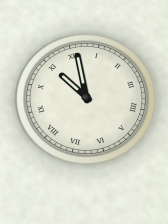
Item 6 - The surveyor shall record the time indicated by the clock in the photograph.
11:01
